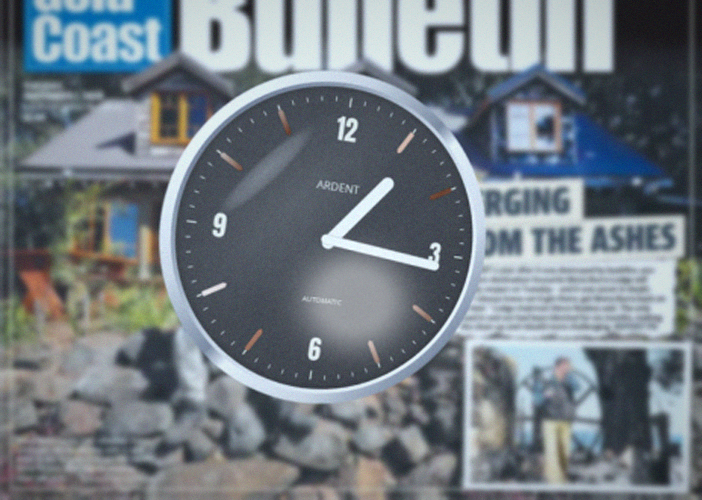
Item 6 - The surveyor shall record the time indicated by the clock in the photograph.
1:16
